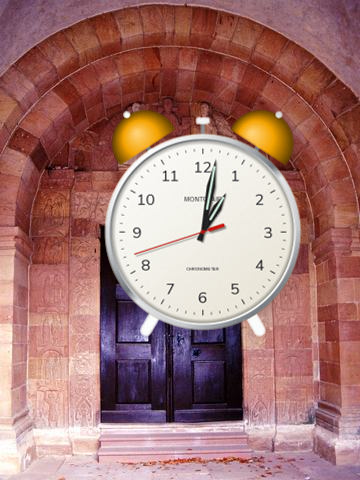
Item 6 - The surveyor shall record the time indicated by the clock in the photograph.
1:01:42
